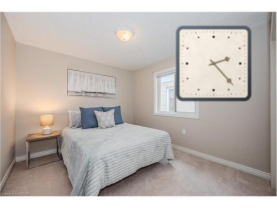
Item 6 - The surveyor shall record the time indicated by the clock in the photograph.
2:23
